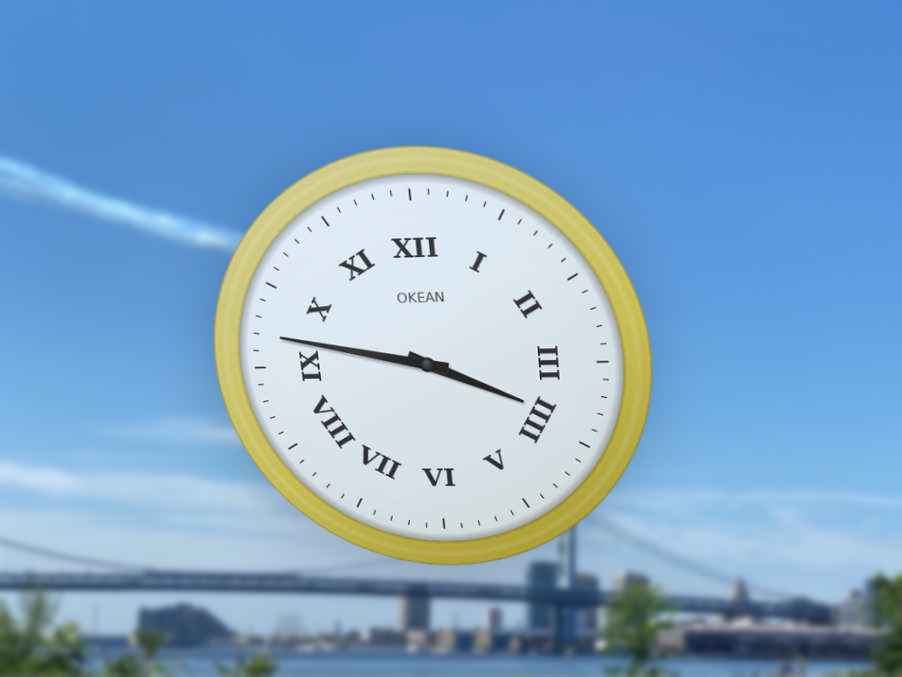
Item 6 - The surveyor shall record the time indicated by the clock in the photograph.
3:47
